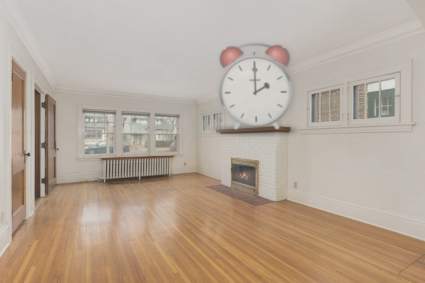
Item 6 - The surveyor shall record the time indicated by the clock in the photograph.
2:00
